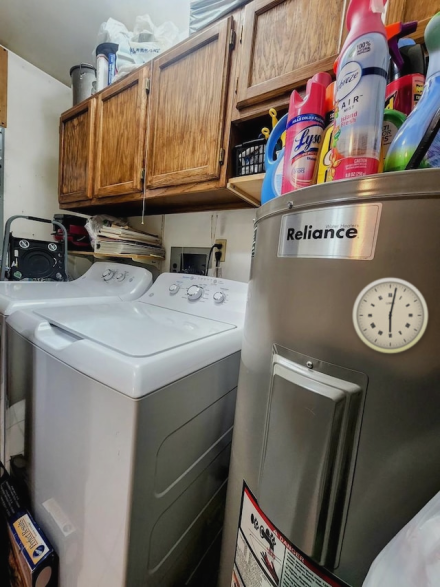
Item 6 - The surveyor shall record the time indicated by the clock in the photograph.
6:02
